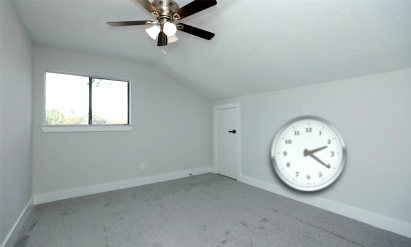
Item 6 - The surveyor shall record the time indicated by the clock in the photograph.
2:21
